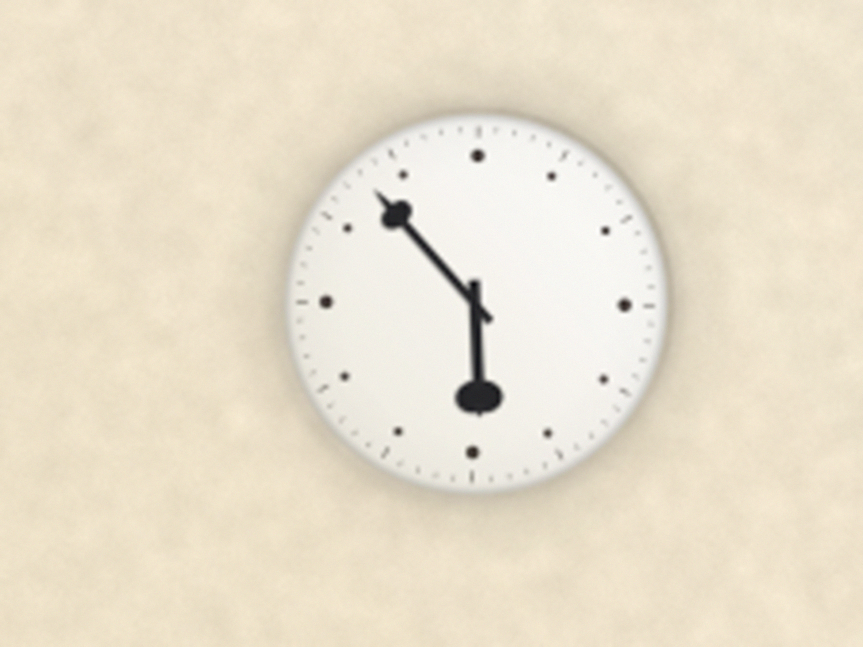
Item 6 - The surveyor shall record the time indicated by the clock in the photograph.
5:53
